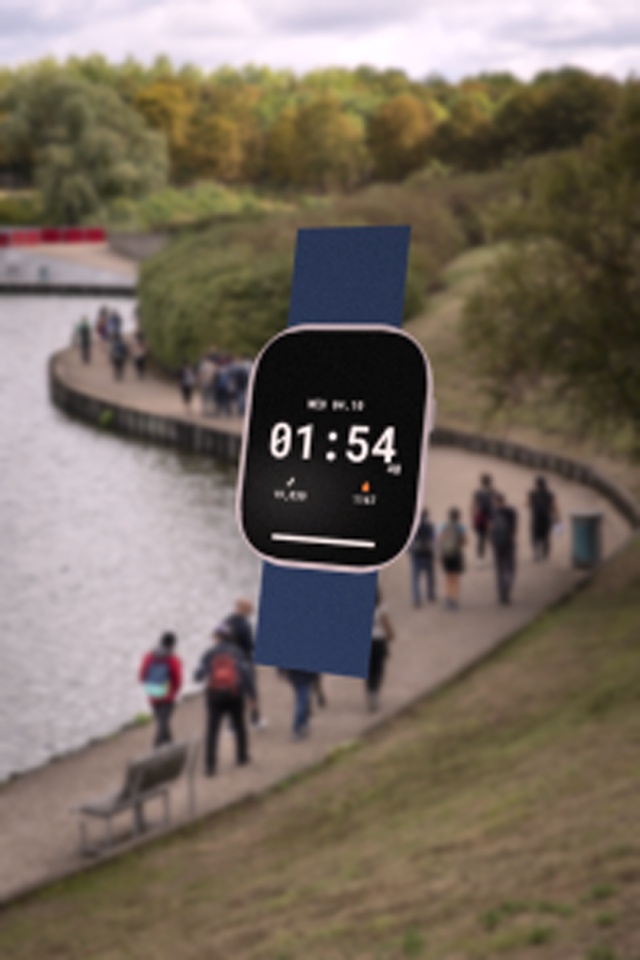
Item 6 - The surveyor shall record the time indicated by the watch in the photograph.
1:54
